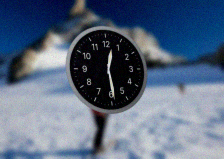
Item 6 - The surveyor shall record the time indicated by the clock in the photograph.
12:29
